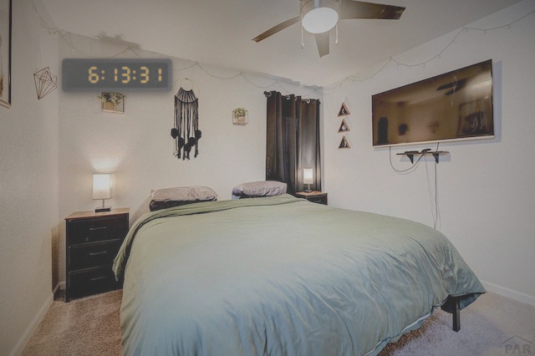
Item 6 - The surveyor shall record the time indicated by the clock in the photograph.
6:13:31
